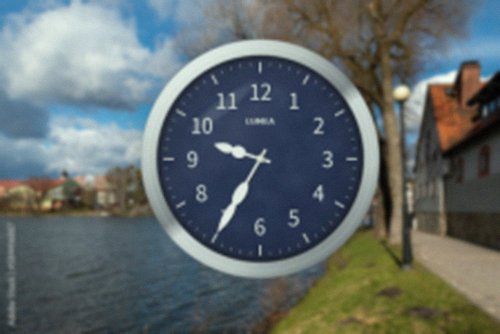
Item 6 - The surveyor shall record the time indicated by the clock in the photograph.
9:35
